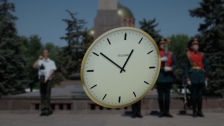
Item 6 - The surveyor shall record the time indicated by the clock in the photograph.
12:51
